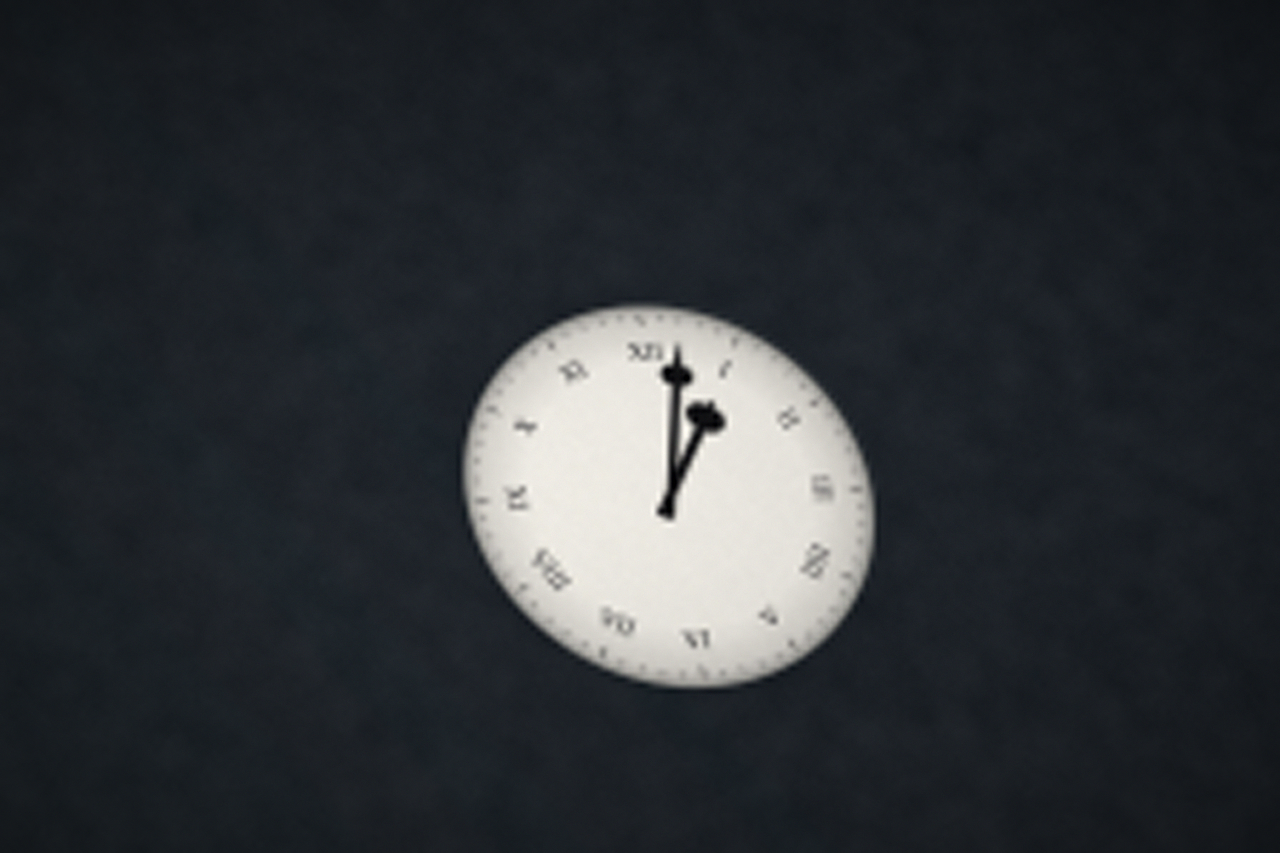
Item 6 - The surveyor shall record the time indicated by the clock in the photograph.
1:02
